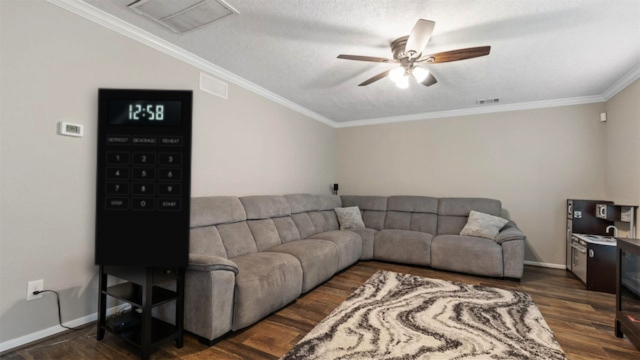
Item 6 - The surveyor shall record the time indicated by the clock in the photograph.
12:58
